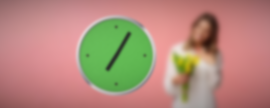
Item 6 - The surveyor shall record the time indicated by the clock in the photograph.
7:05
